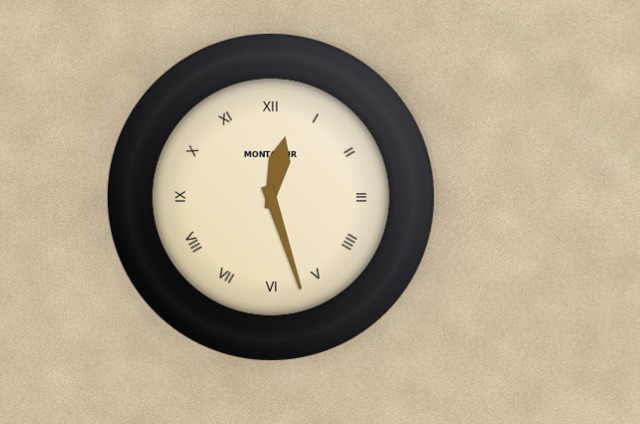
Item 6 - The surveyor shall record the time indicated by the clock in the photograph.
12:27
